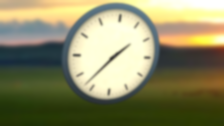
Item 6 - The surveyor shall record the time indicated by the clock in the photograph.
1:37
